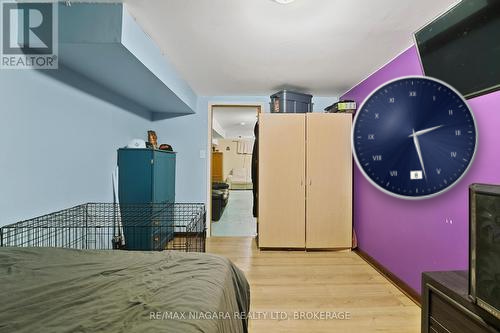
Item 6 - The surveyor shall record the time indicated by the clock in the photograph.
2:28
